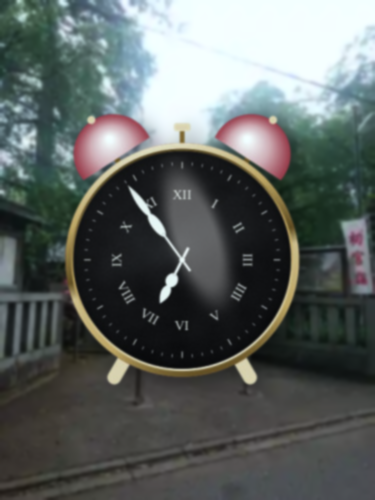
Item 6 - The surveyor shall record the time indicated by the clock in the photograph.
6:54
